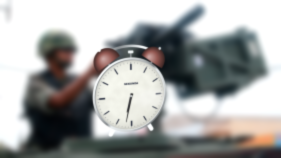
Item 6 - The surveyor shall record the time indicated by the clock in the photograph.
6:32
